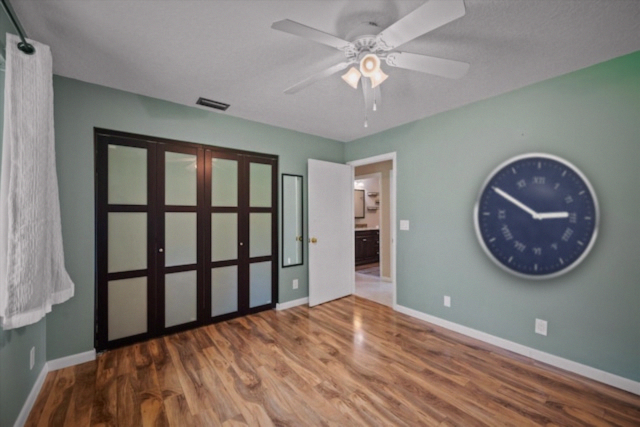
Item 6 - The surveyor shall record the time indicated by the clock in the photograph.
2:50
